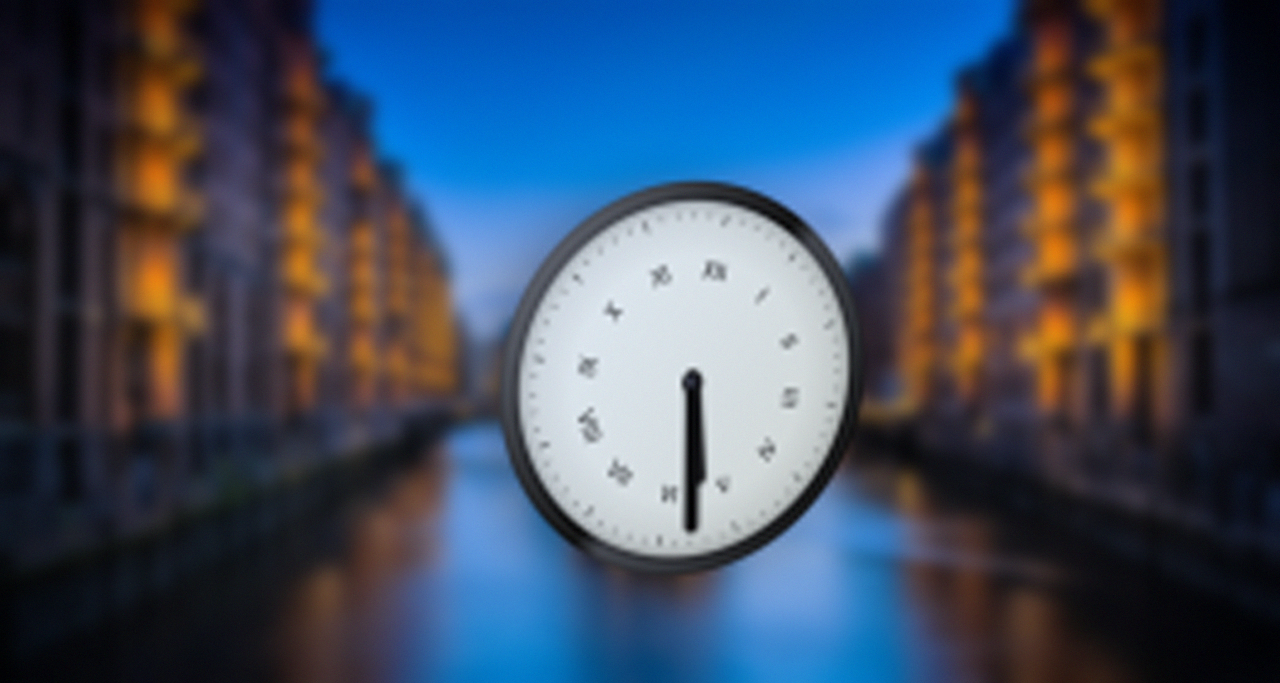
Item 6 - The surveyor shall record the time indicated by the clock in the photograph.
5:28
